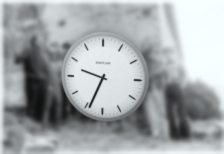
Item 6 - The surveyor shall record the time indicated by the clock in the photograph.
9:34
